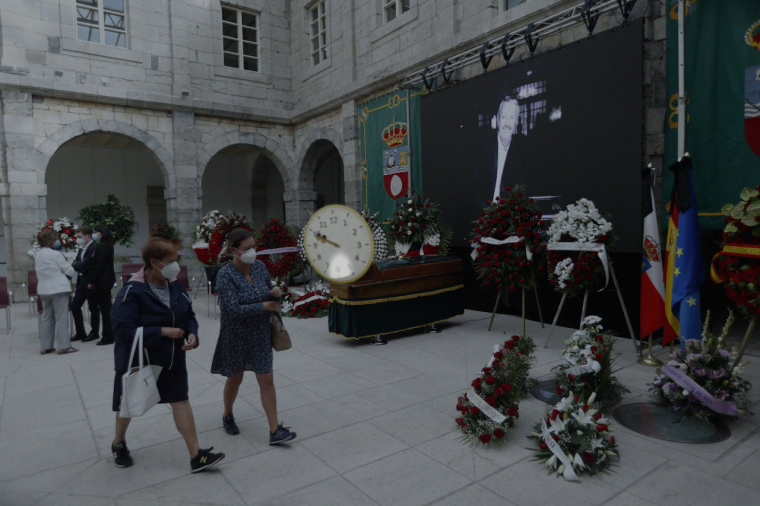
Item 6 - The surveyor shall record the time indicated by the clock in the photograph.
9:49
